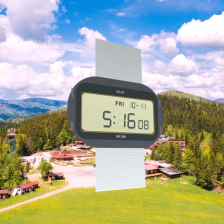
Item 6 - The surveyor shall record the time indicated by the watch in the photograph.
5:16:08
